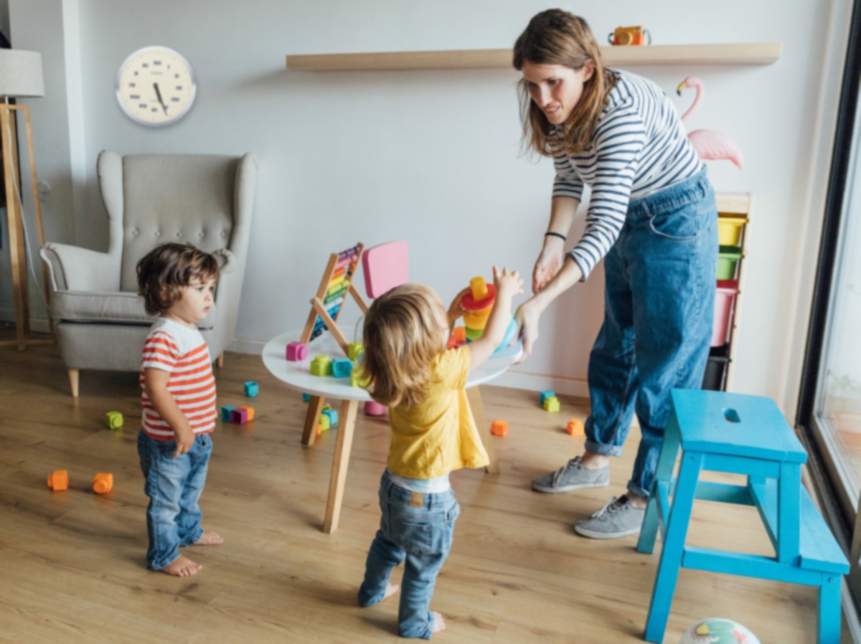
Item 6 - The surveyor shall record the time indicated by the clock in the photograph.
5:26
